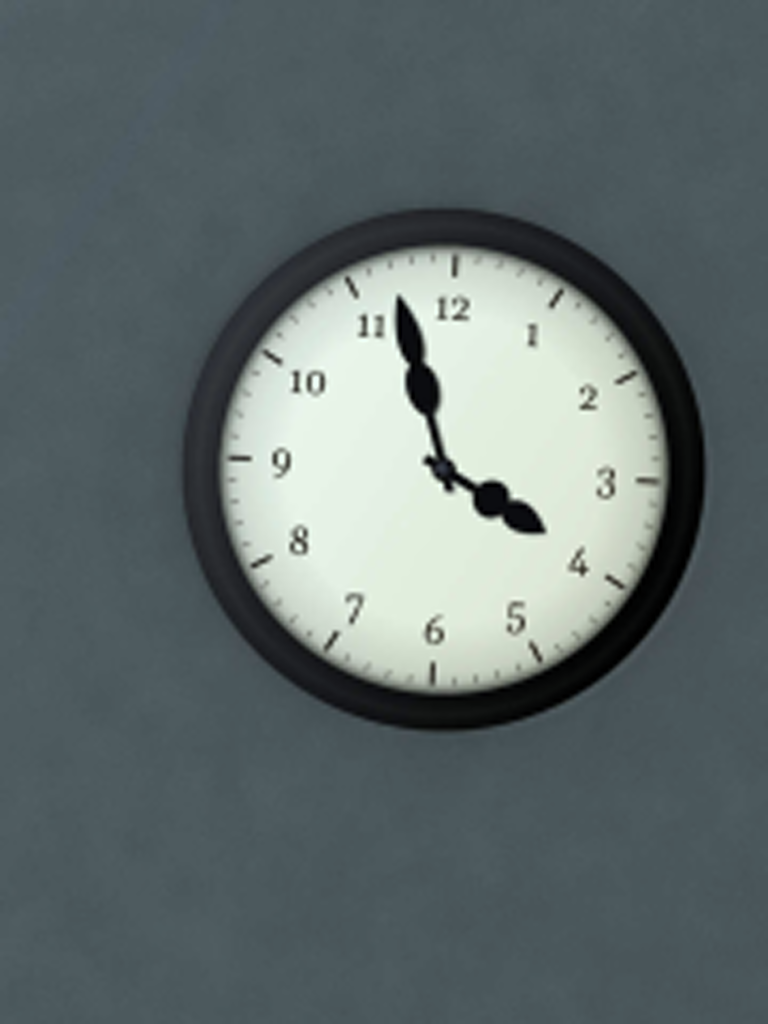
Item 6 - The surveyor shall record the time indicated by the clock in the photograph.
3:57
